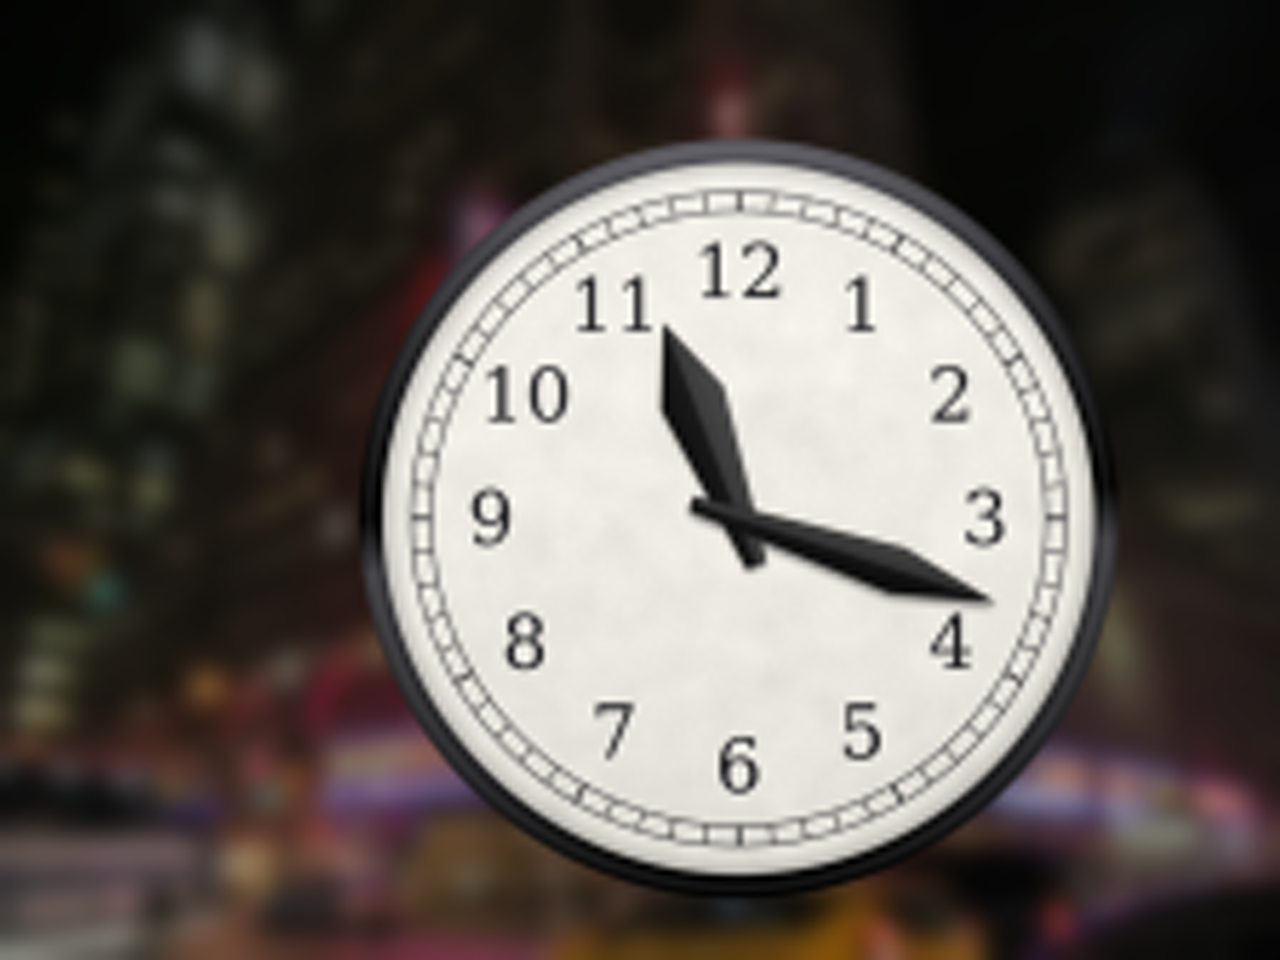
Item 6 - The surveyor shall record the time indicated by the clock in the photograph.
11:18
